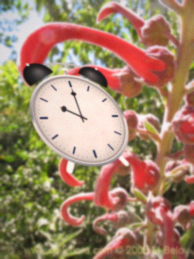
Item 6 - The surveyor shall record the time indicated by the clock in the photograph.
10:00
